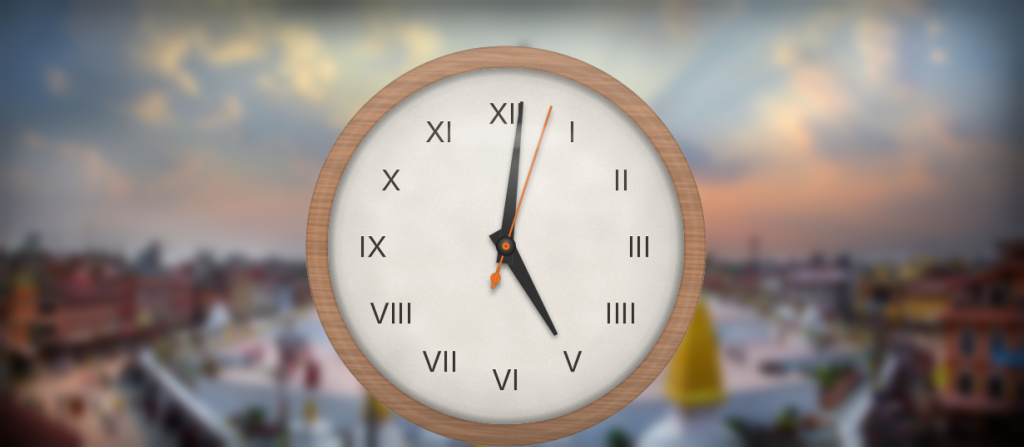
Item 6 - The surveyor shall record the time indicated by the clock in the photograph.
5:01:03
